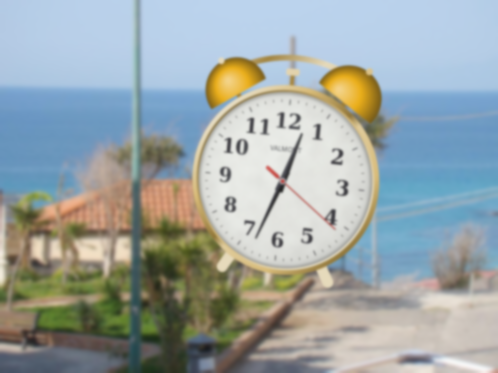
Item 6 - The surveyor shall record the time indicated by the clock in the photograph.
12:33:21
